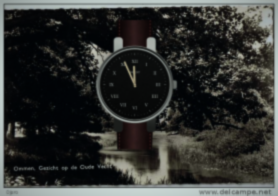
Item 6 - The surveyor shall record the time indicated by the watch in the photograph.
11:56
